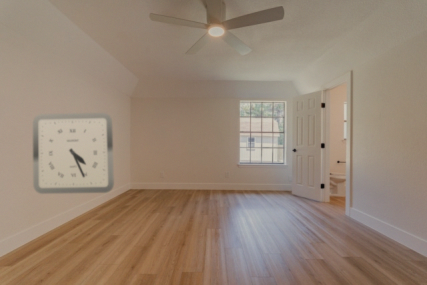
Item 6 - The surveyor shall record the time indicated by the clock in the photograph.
4:26
